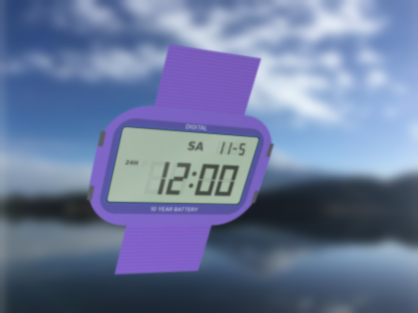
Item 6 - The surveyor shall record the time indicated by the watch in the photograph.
12:00
